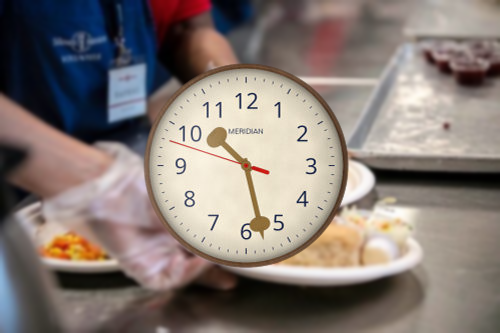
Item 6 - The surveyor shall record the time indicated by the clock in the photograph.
10:27:48
